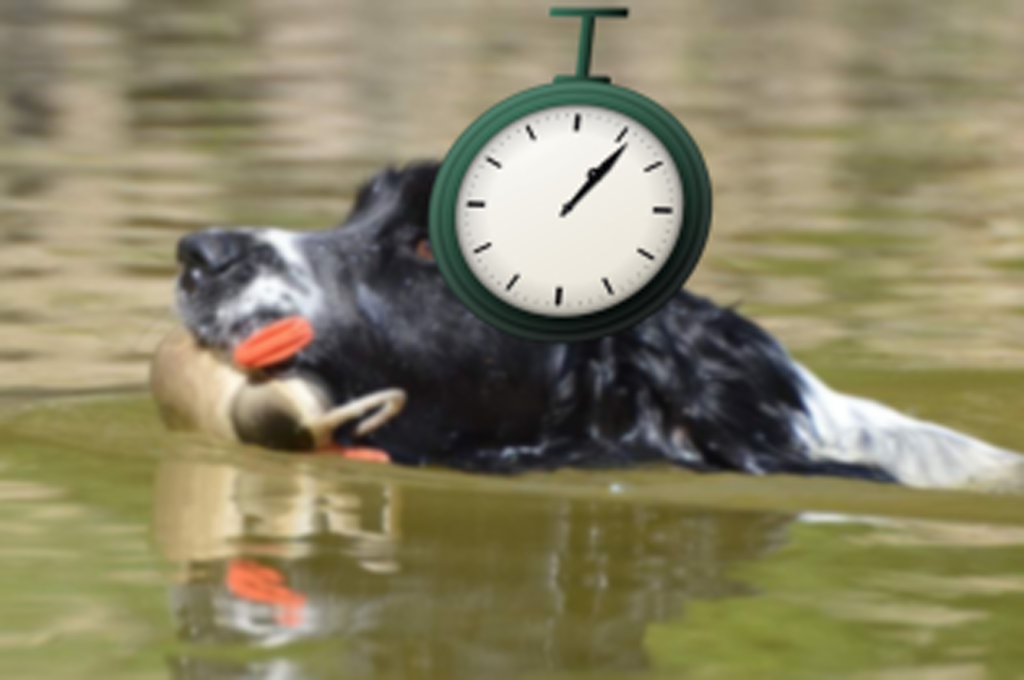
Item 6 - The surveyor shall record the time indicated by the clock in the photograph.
1:06
